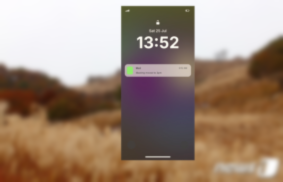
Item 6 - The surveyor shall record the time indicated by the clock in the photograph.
13:52
